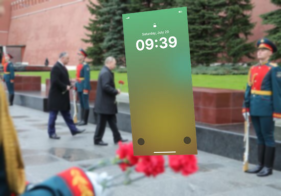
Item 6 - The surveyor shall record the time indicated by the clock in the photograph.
9:39
